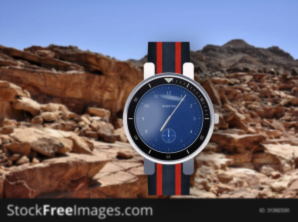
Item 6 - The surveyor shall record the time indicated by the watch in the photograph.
7:06
